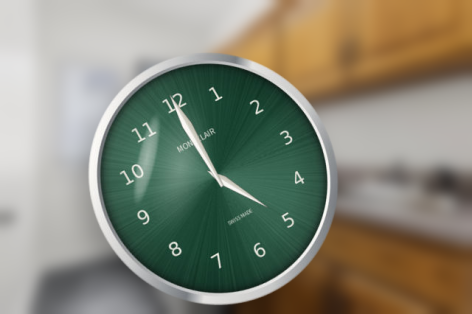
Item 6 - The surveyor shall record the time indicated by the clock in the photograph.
5:00
